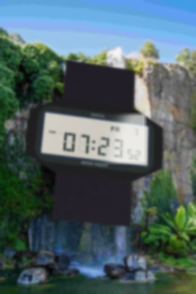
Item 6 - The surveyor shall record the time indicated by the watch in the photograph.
7:23
